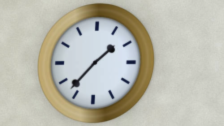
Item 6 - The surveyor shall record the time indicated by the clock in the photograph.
1:37
